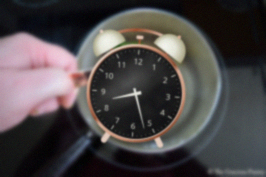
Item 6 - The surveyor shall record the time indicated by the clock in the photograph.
8:27
